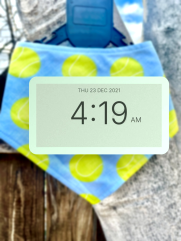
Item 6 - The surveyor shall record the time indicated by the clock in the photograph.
4:19
